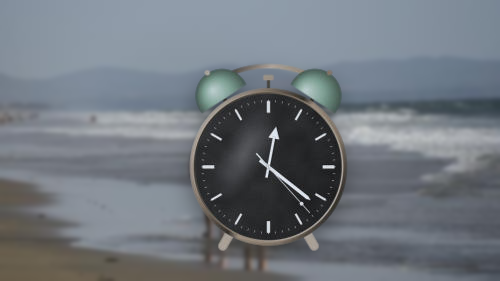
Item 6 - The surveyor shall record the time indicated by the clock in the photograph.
12:21:23
